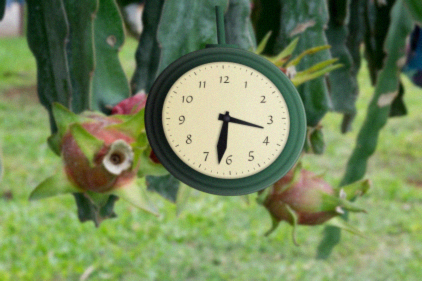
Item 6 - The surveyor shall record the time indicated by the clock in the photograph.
3:32
